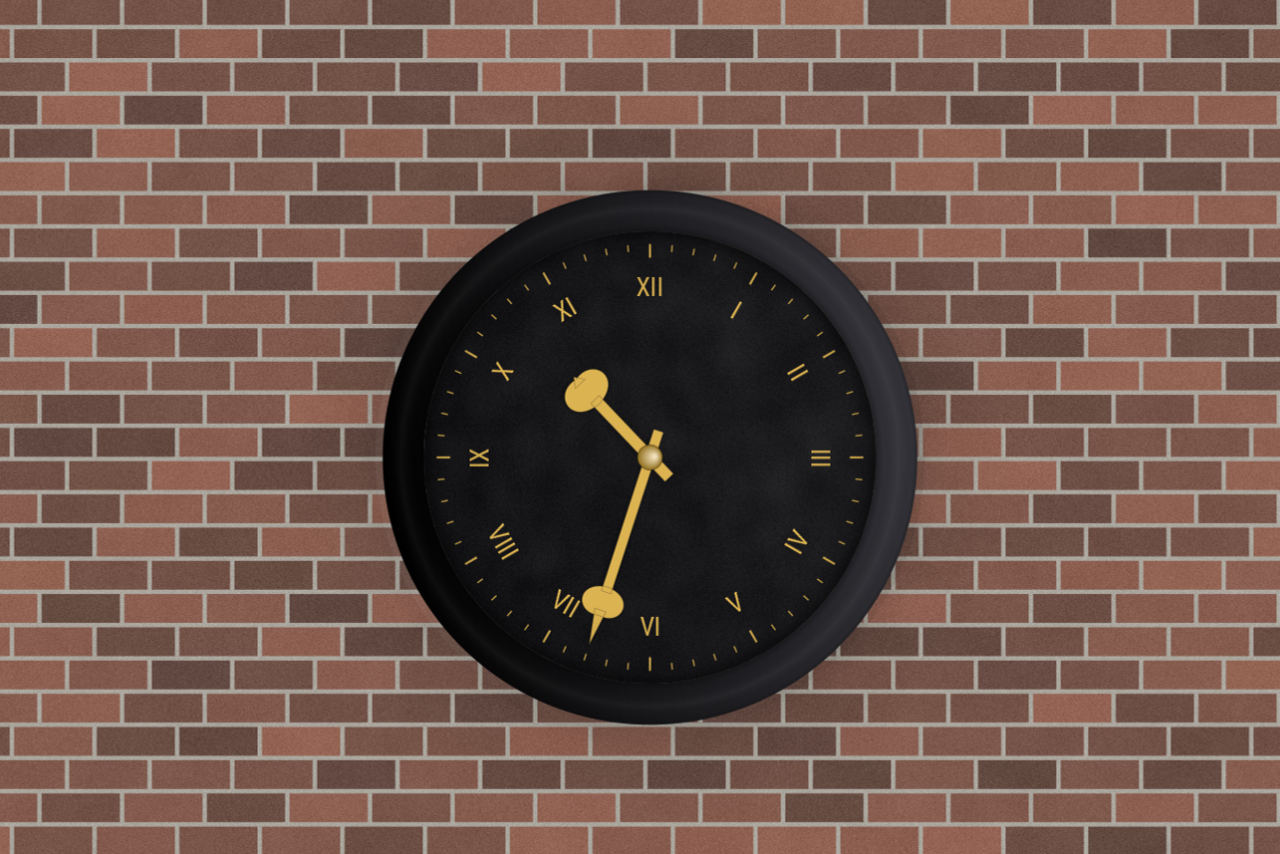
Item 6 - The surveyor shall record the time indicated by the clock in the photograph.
10:33
